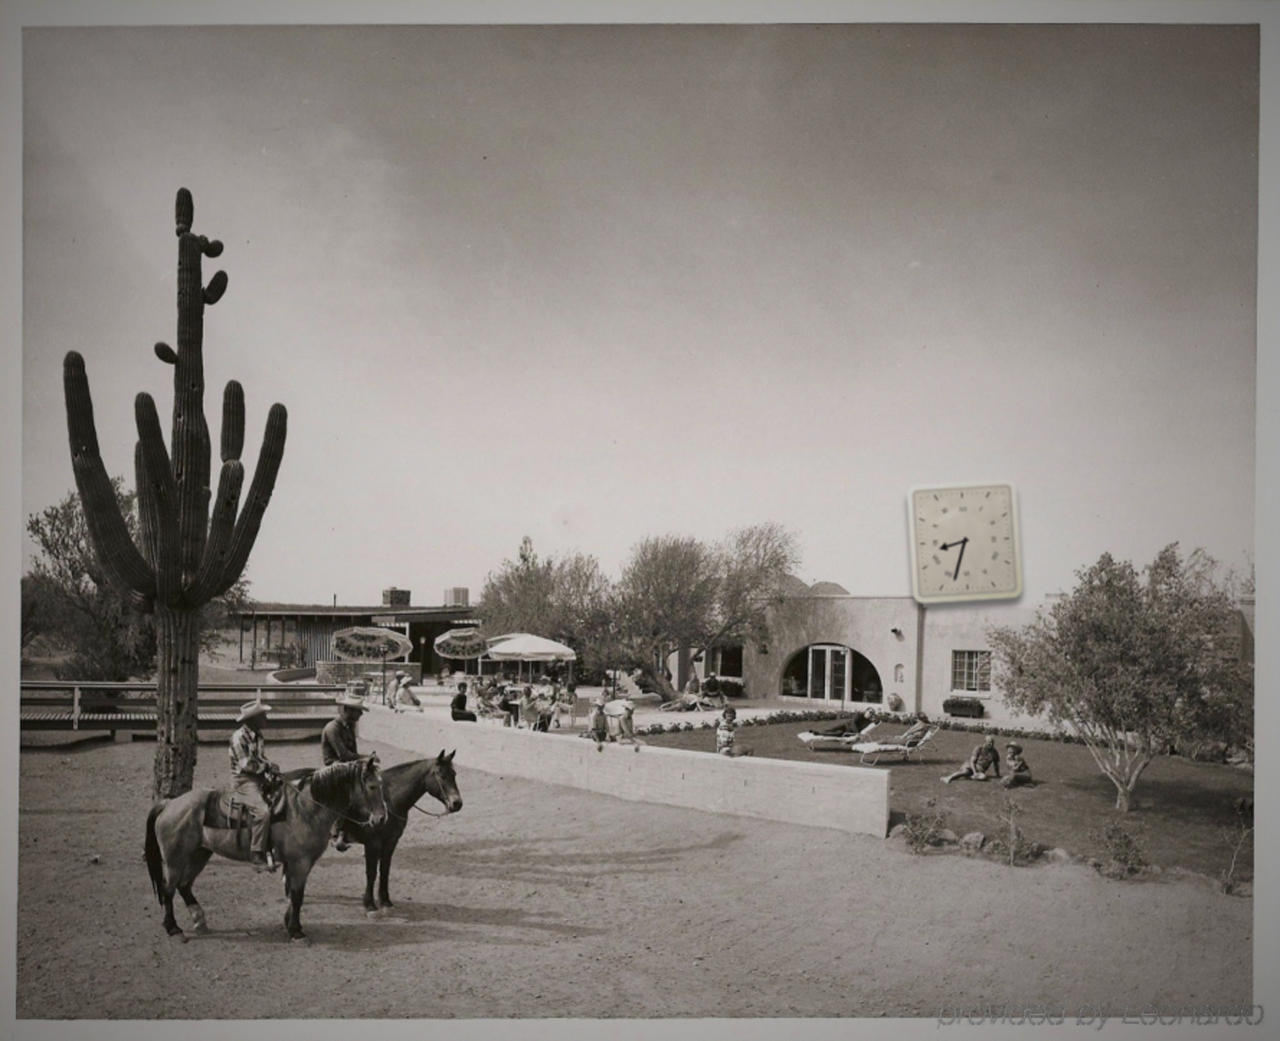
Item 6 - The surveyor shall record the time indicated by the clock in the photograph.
8:33
